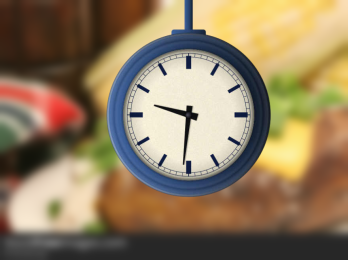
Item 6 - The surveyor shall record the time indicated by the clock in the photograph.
9:31
